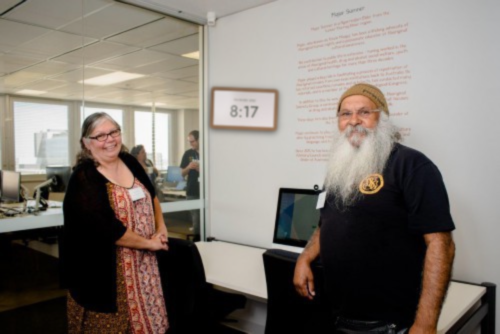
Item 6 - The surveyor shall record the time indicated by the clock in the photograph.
8:17
